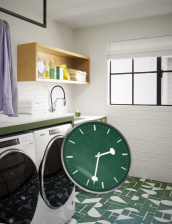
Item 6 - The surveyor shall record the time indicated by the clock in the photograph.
2:33
